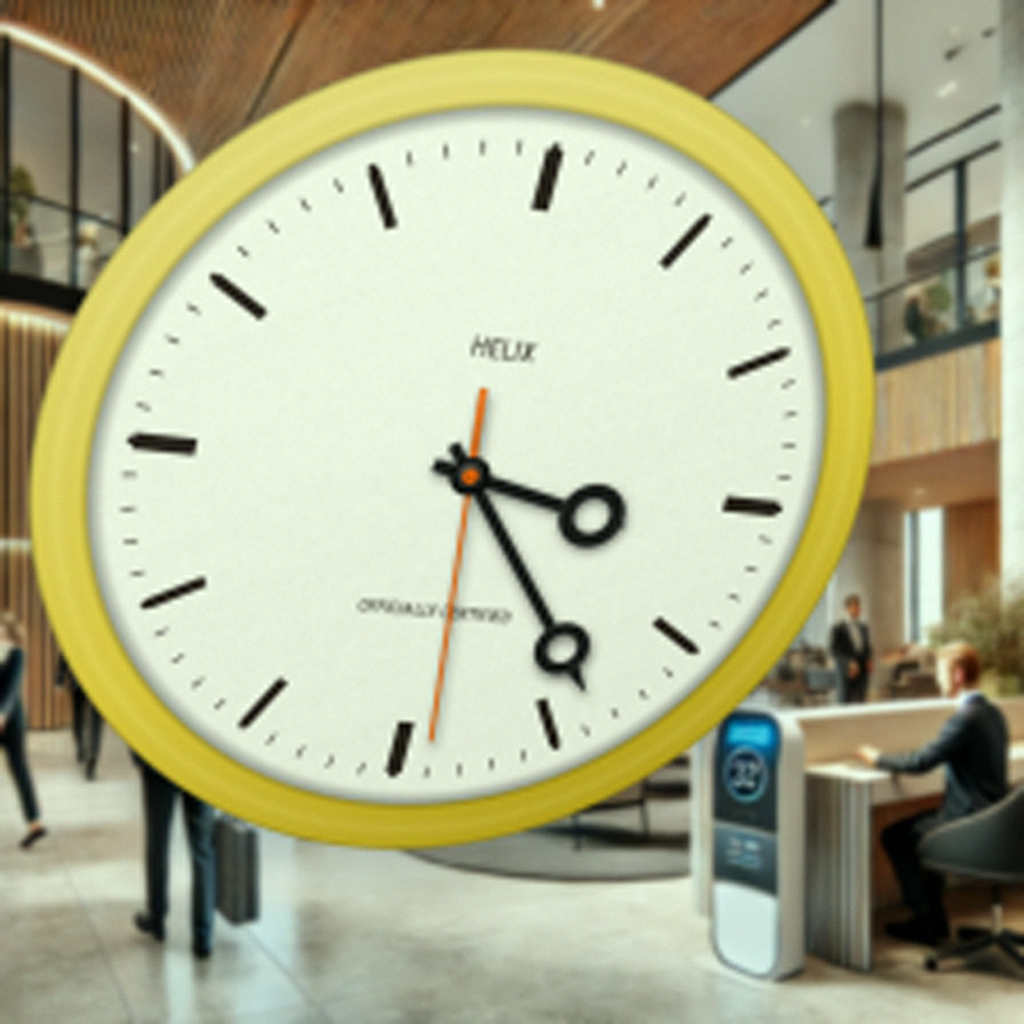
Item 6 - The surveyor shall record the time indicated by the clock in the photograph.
3:23:29
